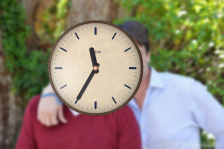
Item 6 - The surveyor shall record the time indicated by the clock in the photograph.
11:35
